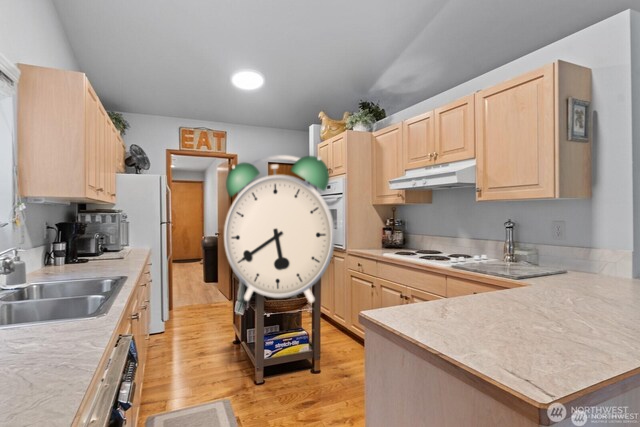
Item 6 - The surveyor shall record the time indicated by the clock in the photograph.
5:40
